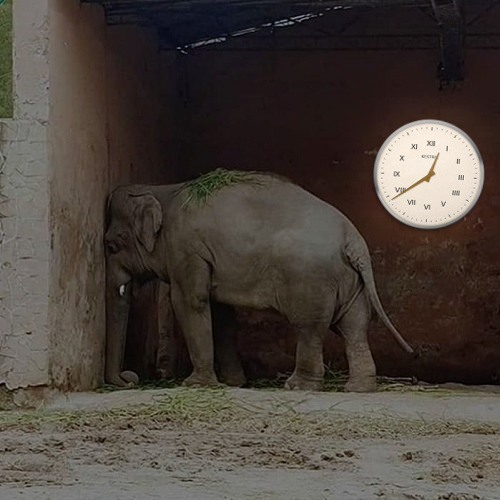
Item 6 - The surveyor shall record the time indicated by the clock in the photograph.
12:39
